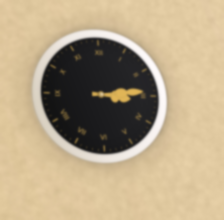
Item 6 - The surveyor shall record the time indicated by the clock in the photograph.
3:14
